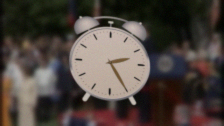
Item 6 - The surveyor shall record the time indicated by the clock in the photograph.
2:25
